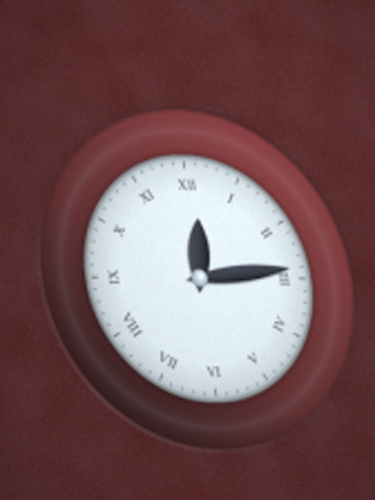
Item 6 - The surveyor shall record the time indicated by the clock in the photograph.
12:14
